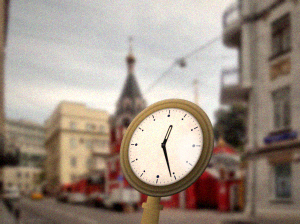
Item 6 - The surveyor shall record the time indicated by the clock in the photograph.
12:26
